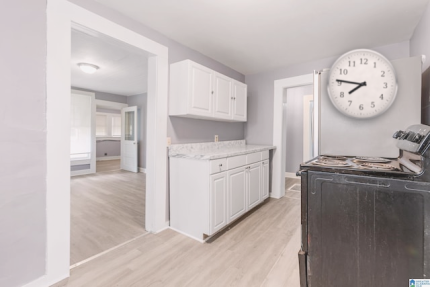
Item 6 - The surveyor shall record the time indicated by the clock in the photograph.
7:46
